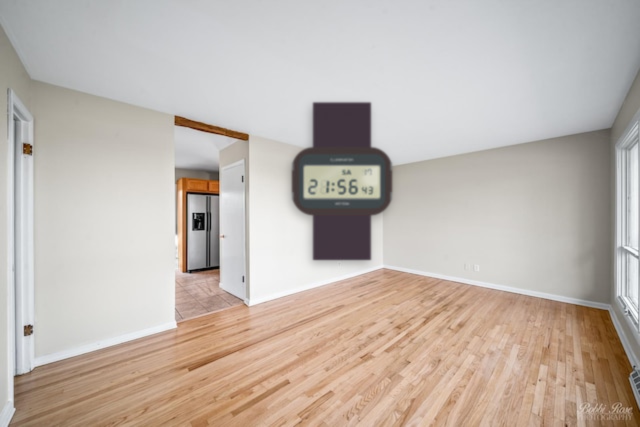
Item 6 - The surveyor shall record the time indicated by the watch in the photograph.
21:56
